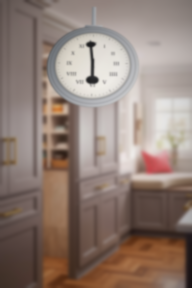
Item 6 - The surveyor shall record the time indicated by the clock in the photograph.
5:59
